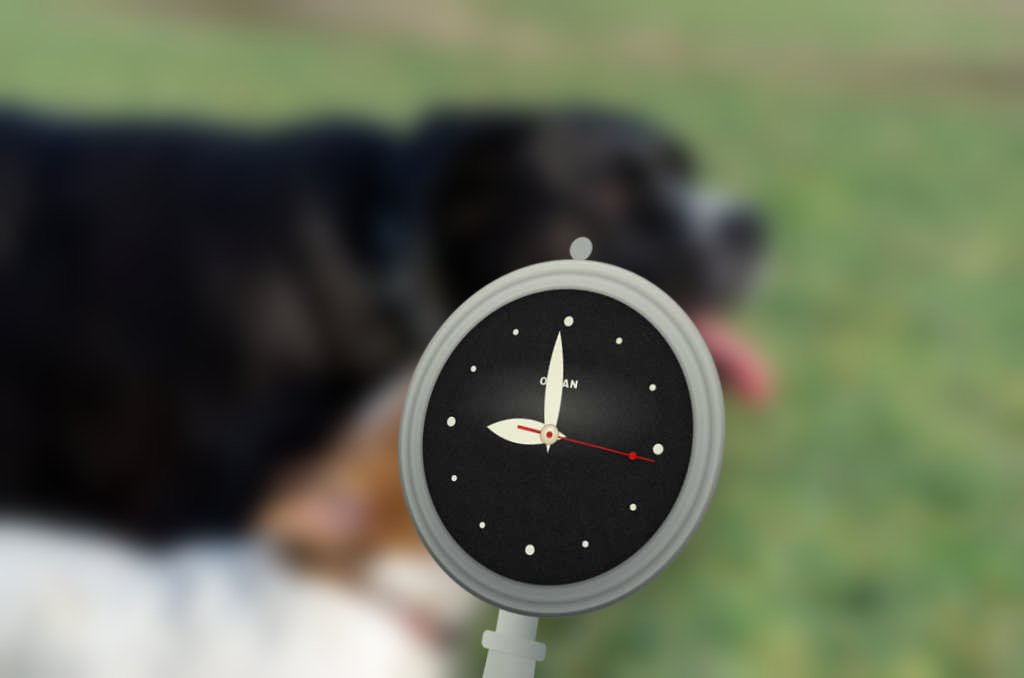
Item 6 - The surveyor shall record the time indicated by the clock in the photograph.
8:59:16
